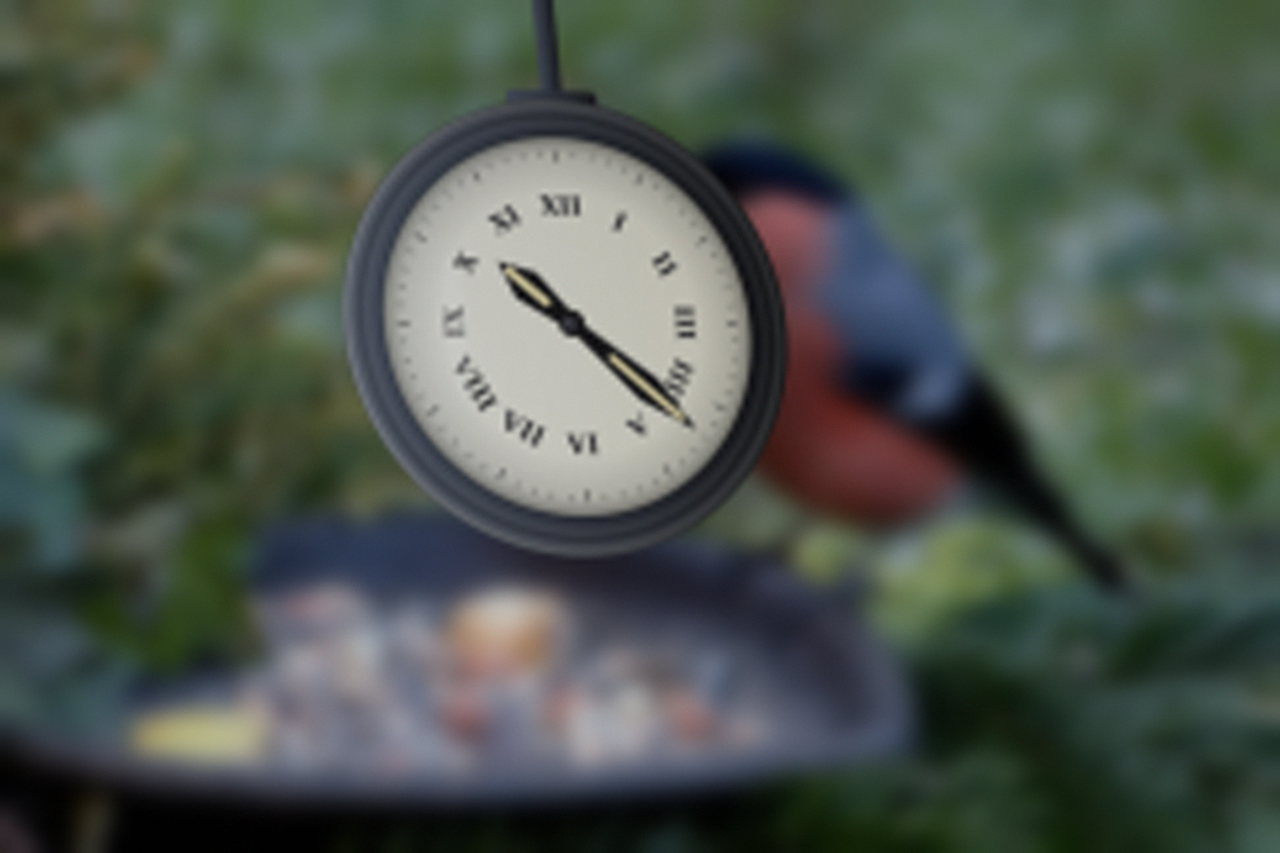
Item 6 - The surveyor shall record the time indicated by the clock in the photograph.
10:22
